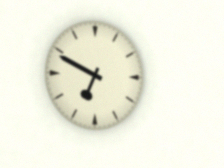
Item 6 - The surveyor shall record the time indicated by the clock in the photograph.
6:49
